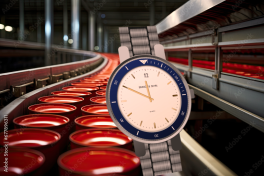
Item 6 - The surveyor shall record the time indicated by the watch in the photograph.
11:50
